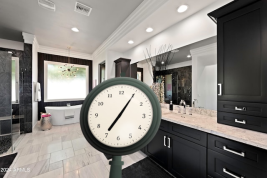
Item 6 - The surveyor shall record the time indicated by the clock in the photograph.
7:05
